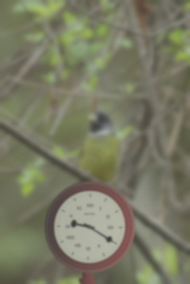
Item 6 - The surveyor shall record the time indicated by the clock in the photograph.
9:20
